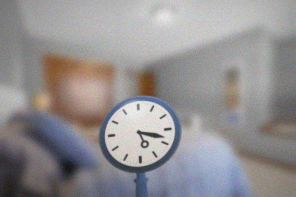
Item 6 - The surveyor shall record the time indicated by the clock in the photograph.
5:18
